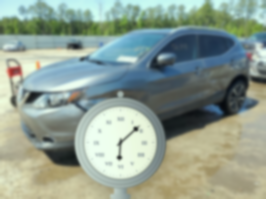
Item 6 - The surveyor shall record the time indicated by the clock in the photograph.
6:08
